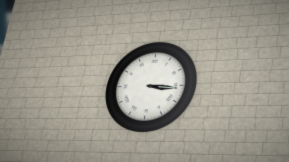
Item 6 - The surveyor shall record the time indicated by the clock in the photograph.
3:16
